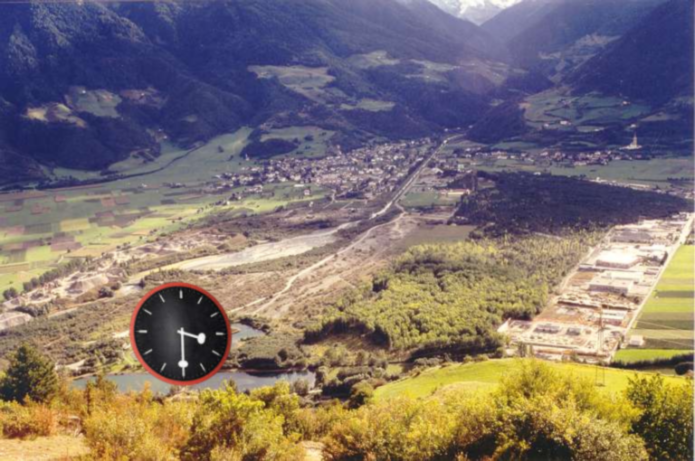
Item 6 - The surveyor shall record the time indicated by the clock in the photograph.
3:30
